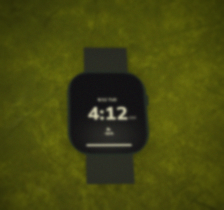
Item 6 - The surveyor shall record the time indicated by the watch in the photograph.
4:12
